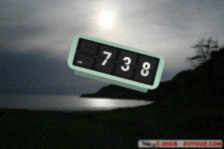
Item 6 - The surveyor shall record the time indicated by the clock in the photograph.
7:38
